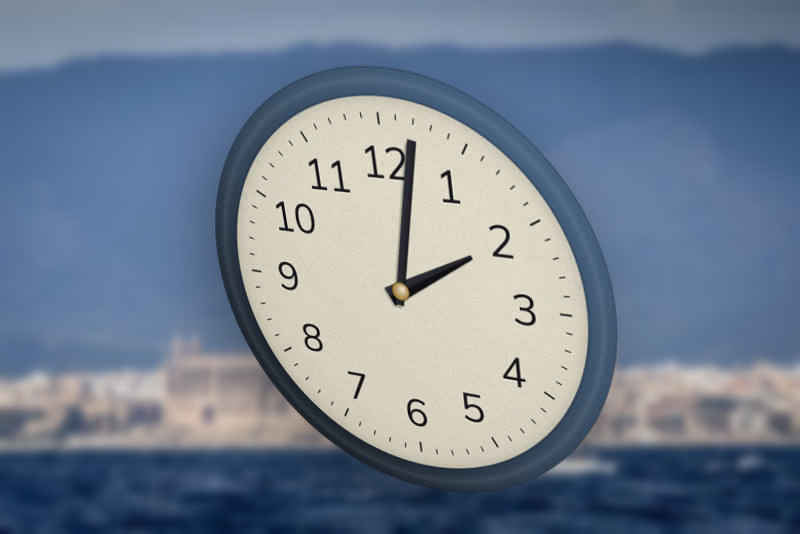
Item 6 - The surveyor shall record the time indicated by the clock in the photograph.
2:02
